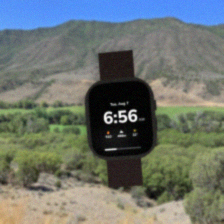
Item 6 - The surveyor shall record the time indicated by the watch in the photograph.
6:56
